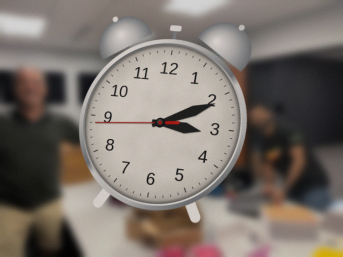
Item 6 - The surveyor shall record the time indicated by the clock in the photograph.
3:10:44
